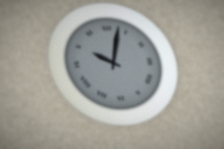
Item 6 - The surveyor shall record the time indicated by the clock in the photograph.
10:03
